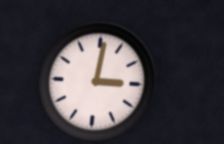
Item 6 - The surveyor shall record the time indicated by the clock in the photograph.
3:01
